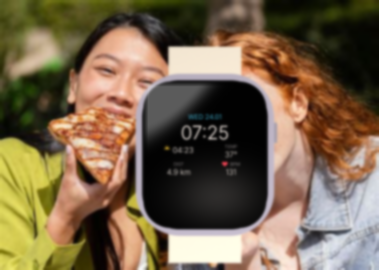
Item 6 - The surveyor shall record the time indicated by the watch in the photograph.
7:25
